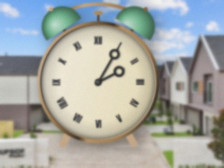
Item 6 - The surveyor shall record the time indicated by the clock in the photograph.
2:05
